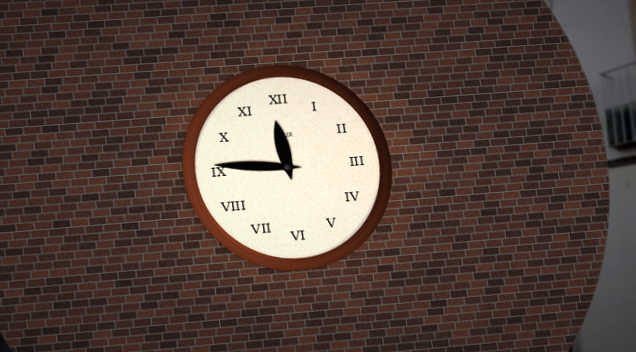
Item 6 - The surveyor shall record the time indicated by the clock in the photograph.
11:46
